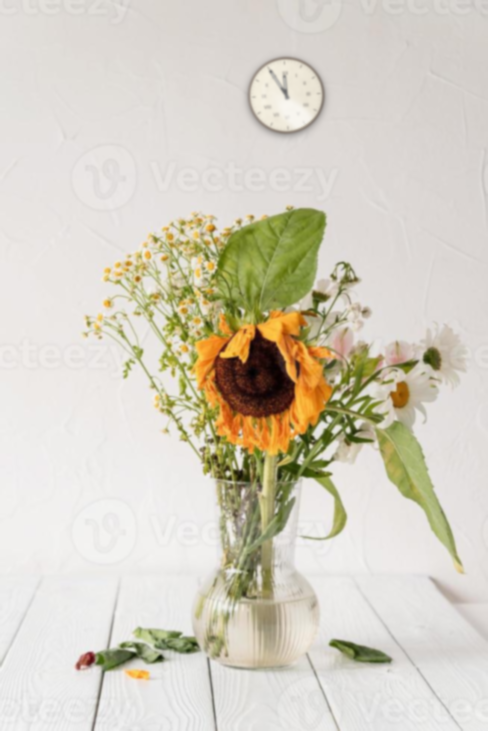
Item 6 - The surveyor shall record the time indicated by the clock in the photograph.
11:55
